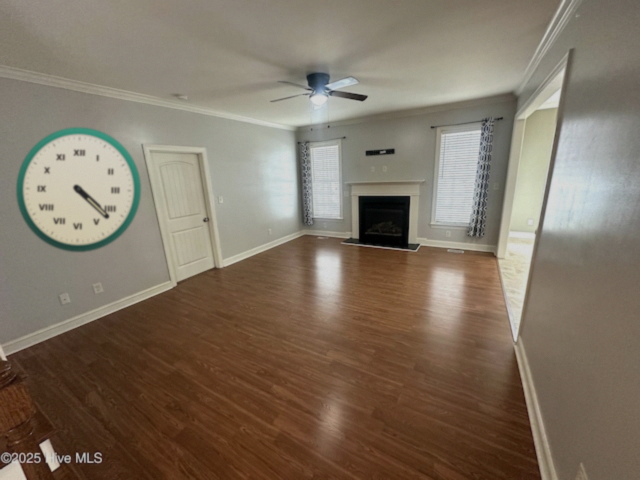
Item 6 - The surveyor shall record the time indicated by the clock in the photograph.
4:22
